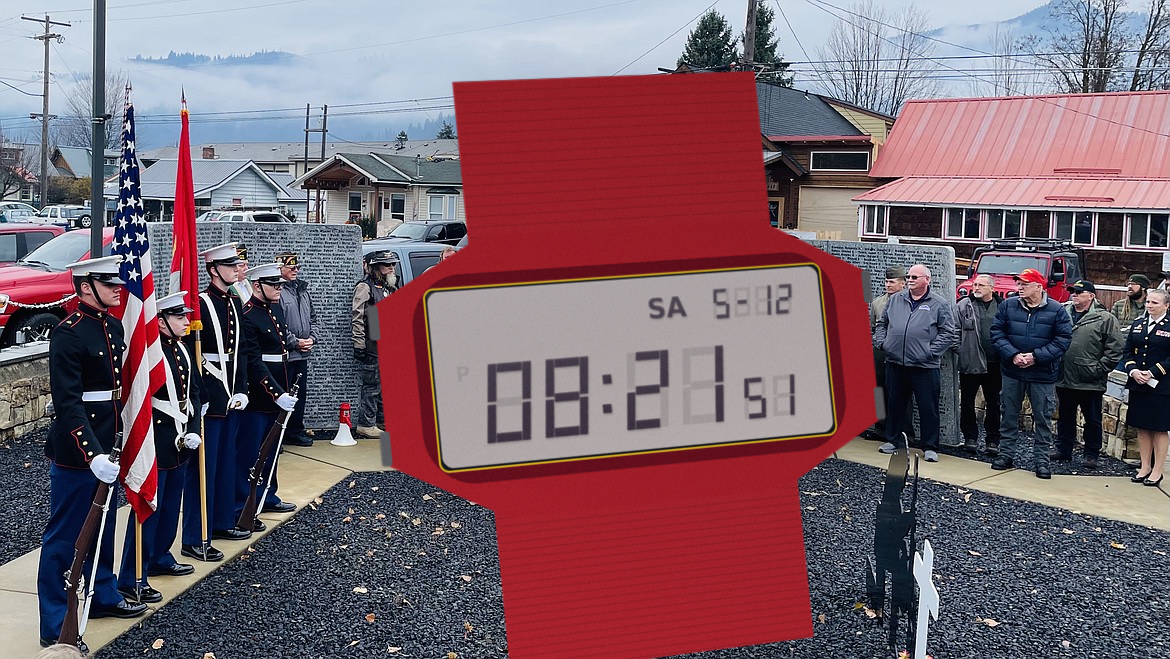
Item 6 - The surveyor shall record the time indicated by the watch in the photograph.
8:21:51
